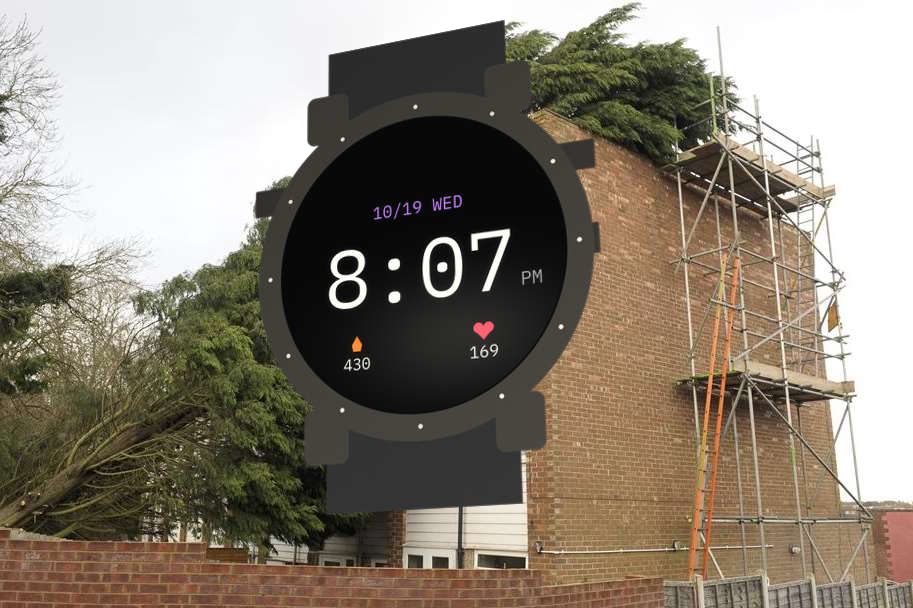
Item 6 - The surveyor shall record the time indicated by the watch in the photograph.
8:07
